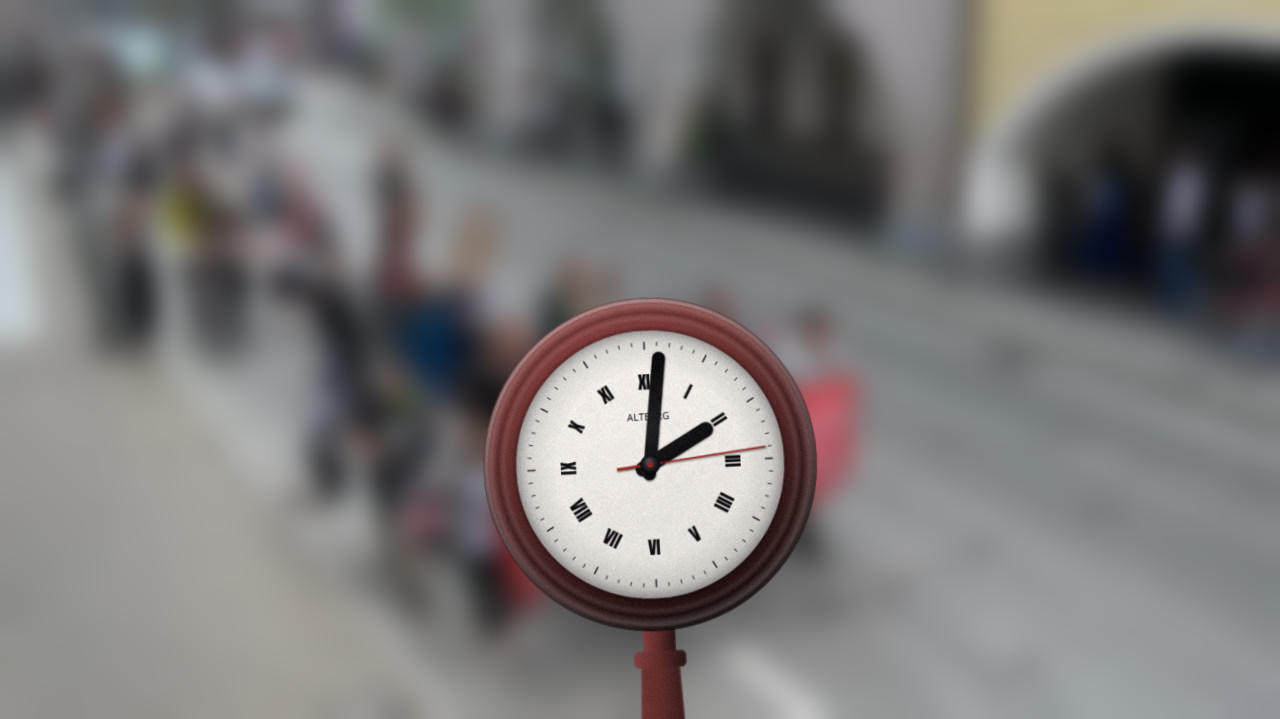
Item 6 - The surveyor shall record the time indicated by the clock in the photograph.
2:01:14
